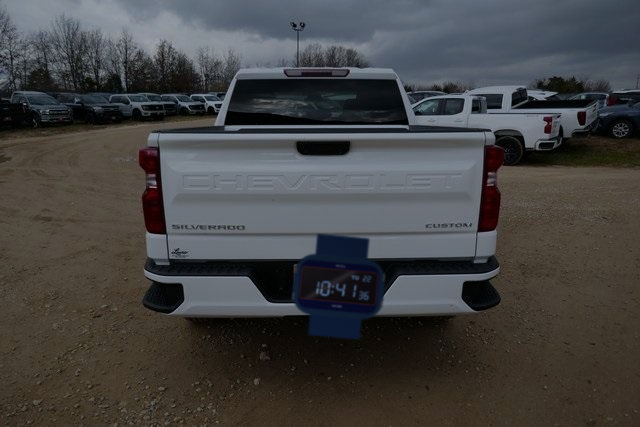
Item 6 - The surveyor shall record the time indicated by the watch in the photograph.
10:41
